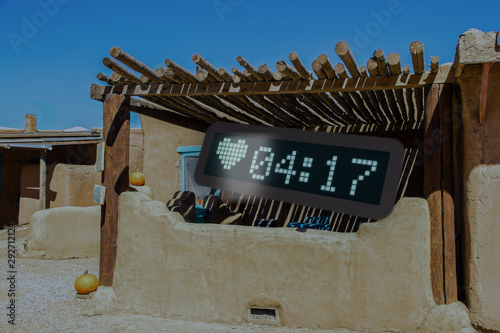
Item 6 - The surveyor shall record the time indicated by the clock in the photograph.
4:17
